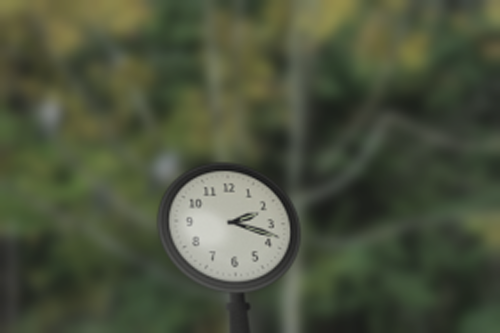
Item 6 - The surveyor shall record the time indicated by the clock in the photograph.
2:18
